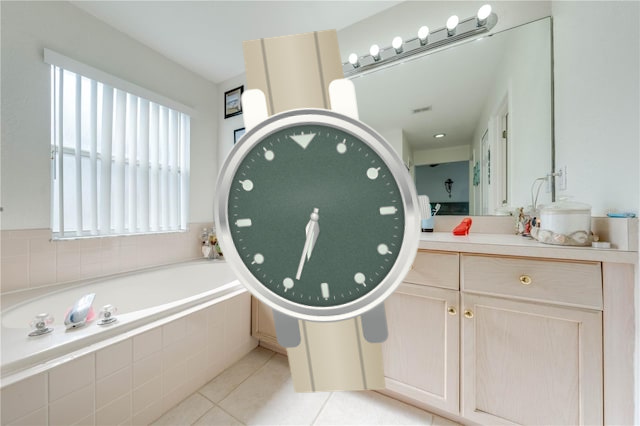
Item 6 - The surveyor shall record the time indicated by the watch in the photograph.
6:34
